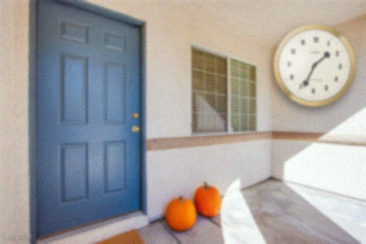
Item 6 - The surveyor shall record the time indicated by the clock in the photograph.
1:34
